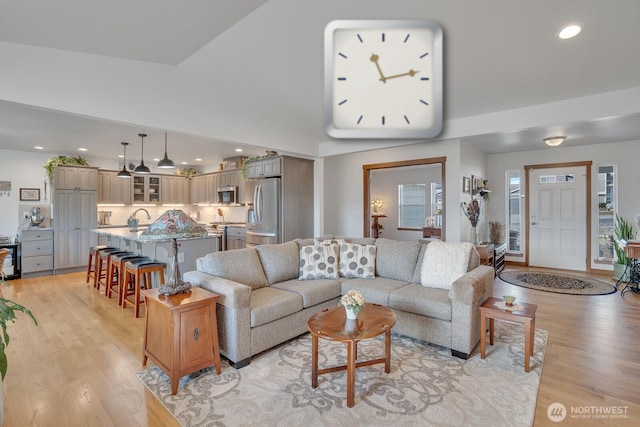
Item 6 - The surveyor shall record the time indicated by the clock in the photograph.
11:13
